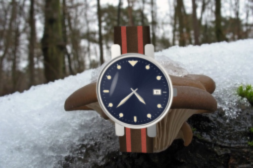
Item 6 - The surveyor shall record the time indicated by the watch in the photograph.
4:38
